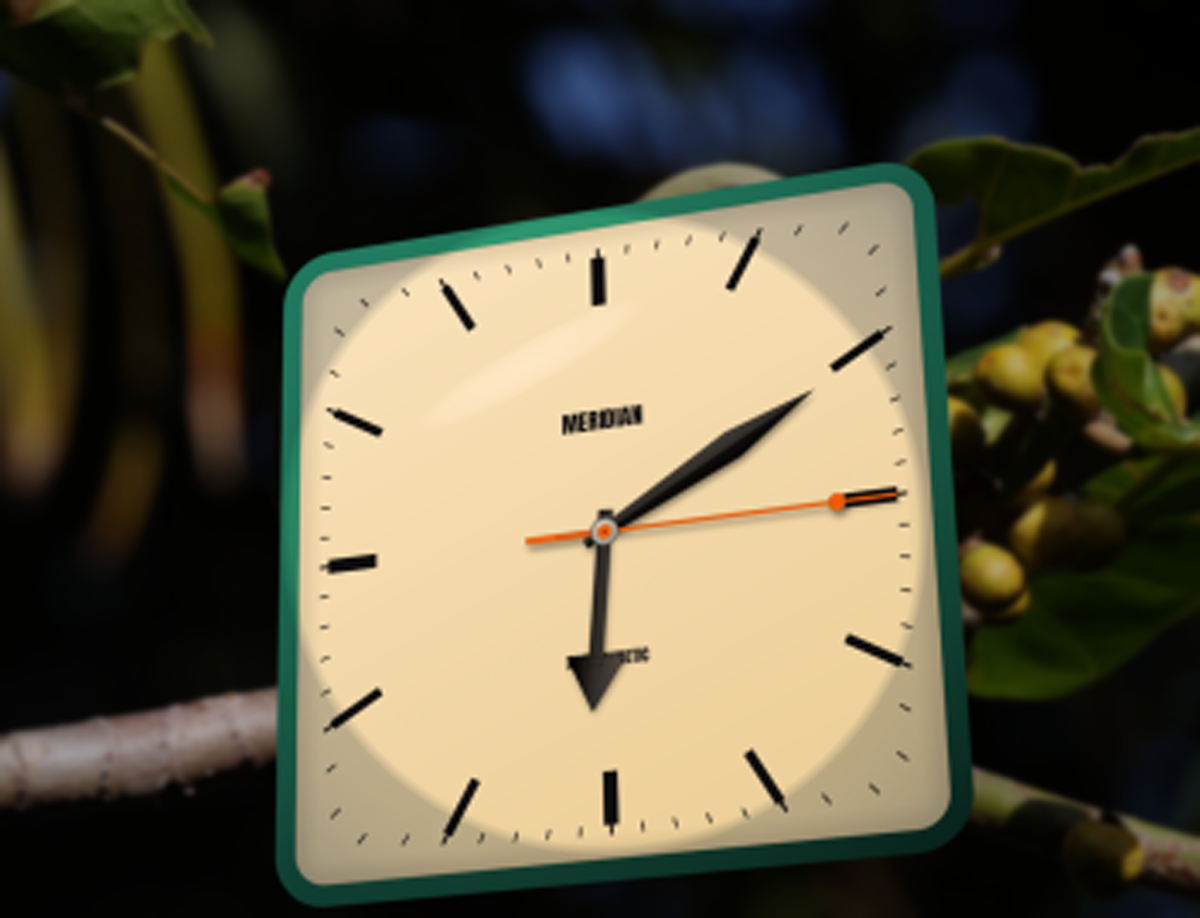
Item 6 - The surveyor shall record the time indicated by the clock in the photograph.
6:10:15
